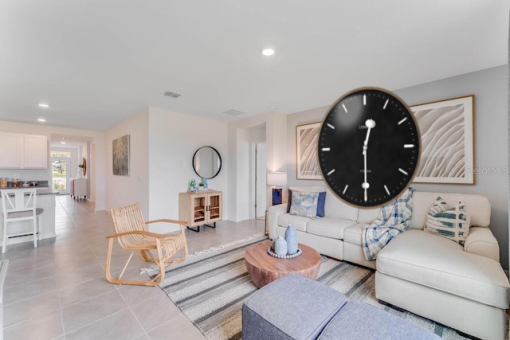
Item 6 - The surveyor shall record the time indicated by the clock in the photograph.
12:30
